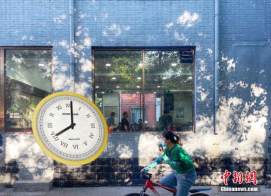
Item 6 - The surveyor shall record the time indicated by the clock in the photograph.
8:01
